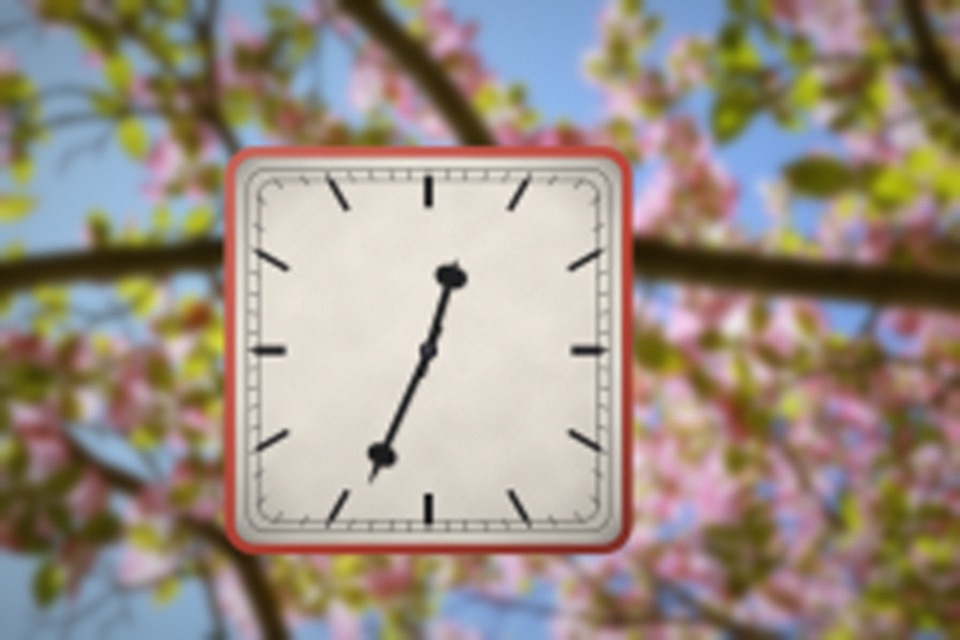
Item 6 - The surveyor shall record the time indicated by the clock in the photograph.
12:34
